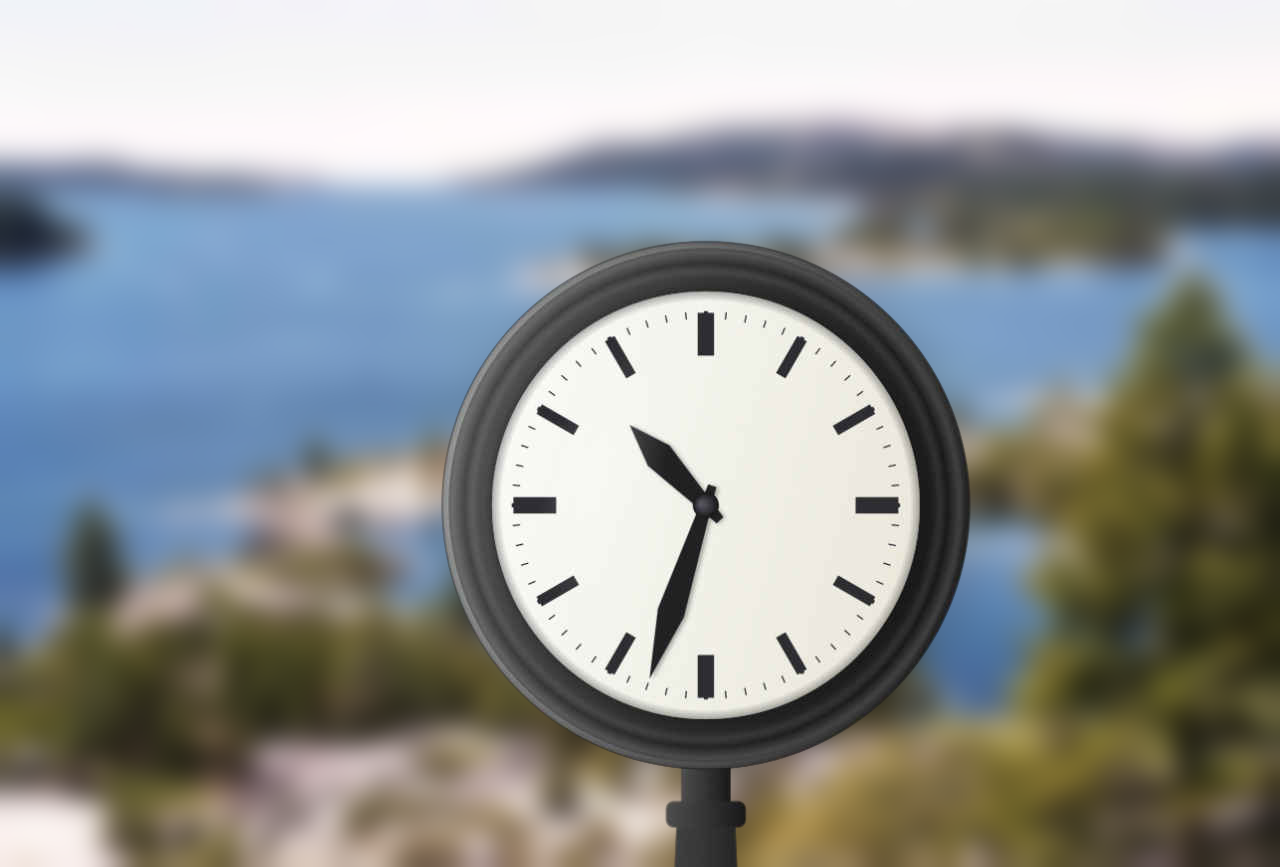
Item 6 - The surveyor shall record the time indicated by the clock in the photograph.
10:33
